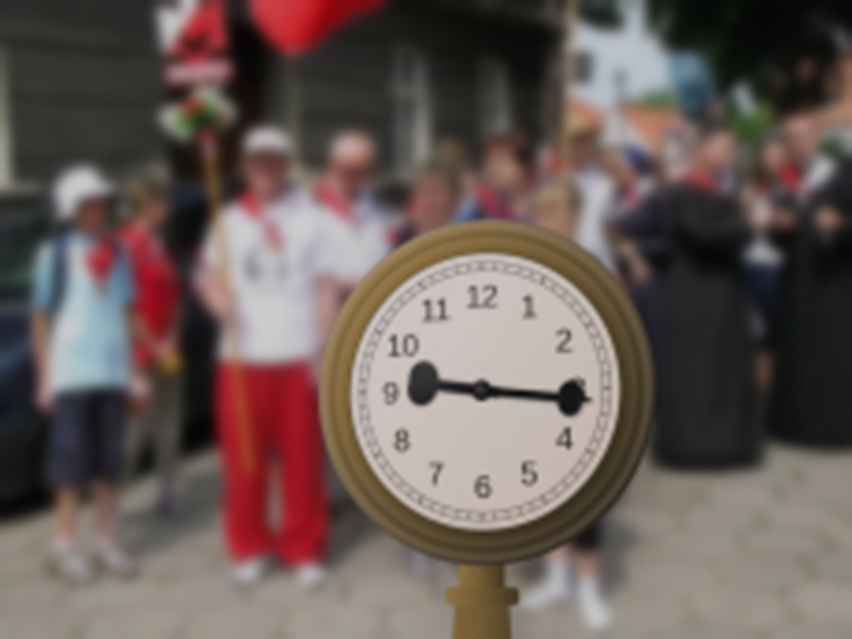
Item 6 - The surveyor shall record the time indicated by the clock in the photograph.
9:16
